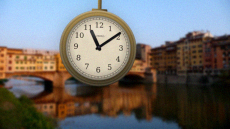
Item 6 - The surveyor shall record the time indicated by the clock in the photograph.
11:09
